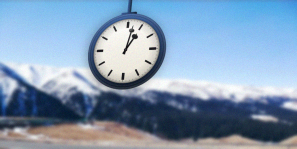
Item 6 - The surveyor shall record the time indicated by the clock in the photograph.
1:02
